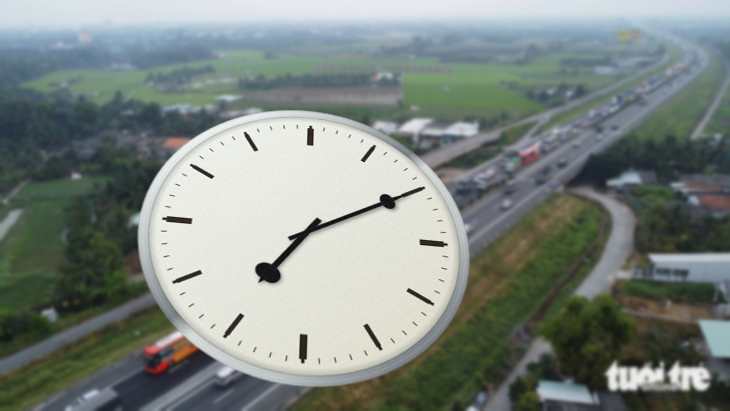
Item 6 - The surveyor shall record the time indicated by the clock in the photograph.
7:10
